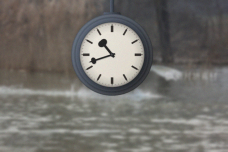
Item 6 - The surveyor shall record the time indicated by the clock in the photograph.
10:42
